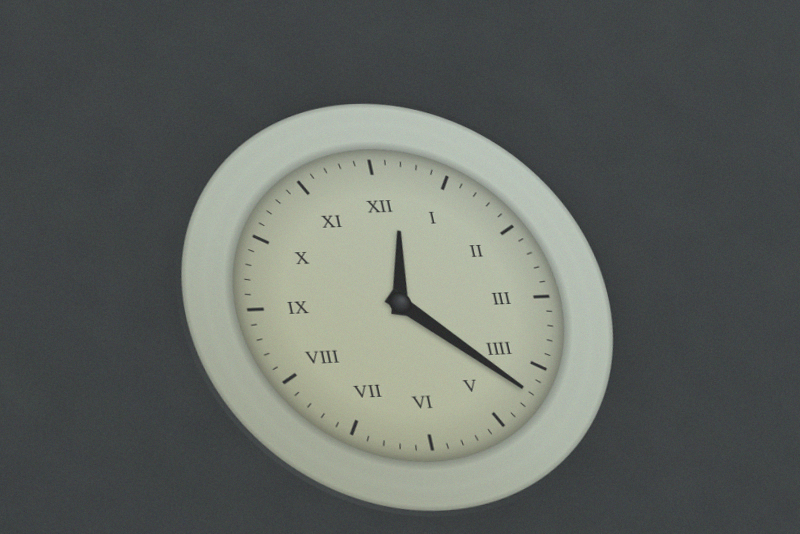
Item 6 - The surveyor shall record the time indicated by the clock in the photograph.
12:22
